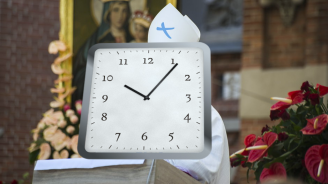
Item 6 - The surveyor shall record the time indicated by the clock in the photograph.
10:06
